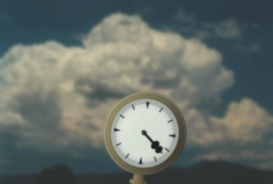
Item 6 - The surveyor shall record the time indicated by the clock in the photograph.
4:22
